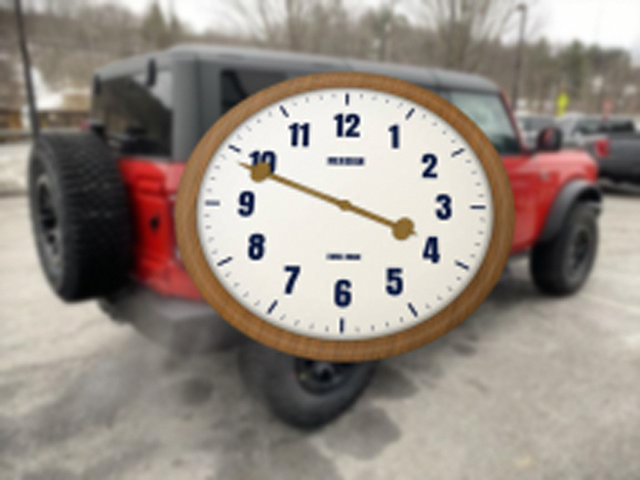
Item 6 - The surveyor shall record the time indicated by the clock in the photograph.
3:49
